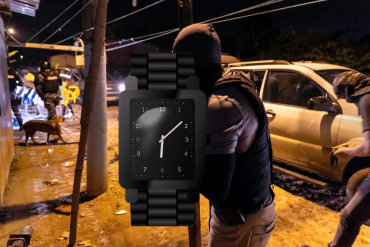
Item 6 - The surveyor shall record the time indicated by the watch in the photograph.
6:08
